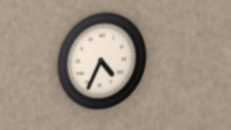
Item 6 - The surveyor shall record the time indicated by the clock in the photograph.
4:34
